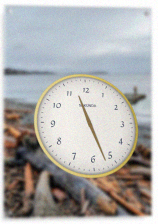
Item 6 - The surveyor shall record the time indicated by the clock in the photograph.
11:27
